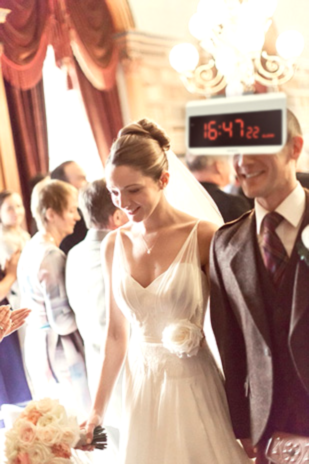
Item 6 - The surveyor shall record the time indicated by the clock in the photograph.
16:47
